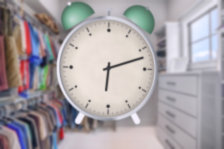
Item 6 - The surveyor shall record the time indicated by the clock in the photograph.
6:12
